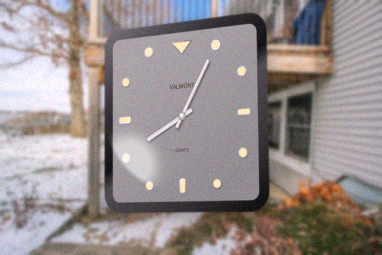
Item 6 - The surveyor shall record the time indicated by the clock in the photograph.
8:05
